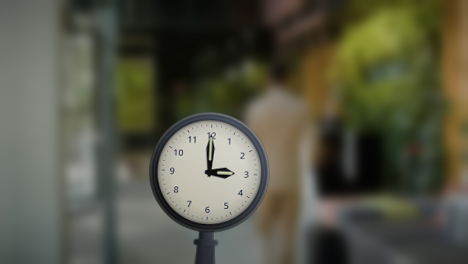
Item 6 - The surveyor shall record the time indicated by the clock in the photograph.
3:00
